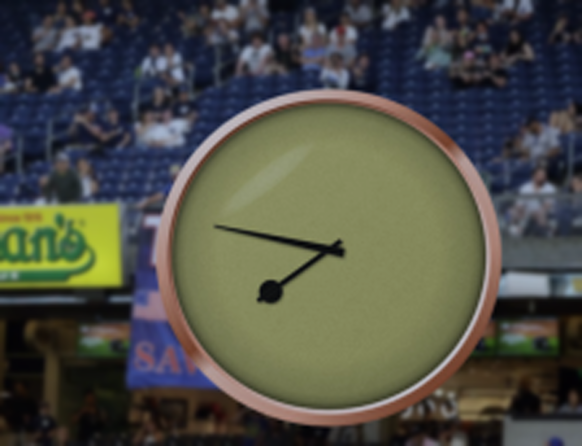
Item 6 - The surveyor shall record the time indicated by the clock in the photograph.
7:47
